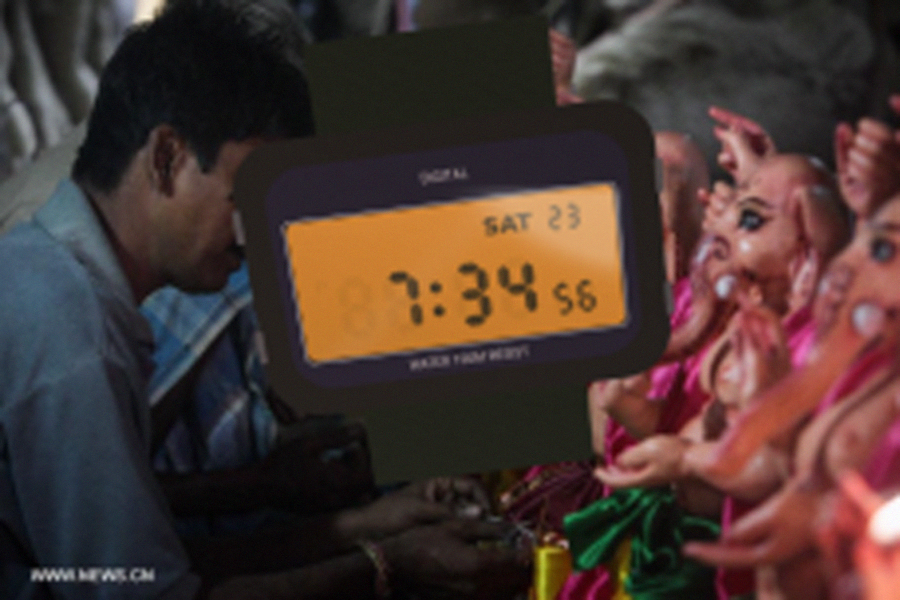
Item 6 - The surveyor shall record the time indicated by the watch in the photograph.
7:34:56
